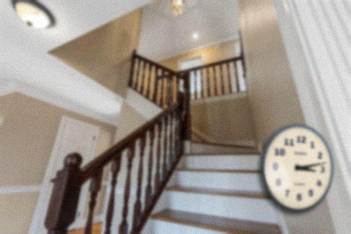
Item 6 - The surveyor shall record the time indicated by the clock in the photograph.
3:13
